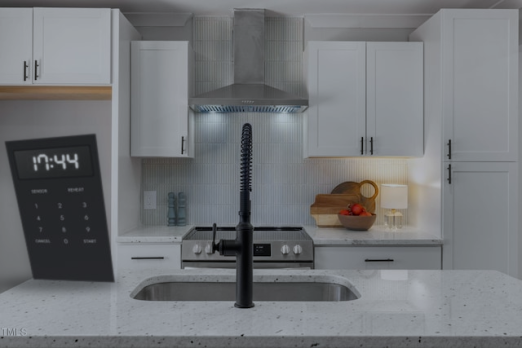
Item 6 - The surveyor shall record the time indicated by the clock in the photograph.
17:44
